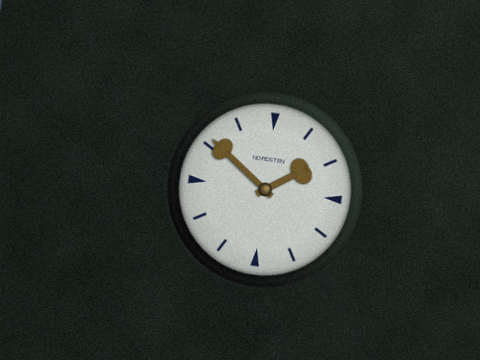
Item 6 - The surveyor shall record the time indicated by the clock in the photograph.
1:51
